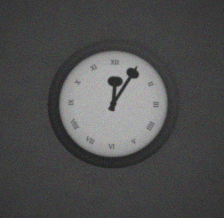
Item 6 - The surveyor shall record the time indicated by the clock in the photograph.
12:05
